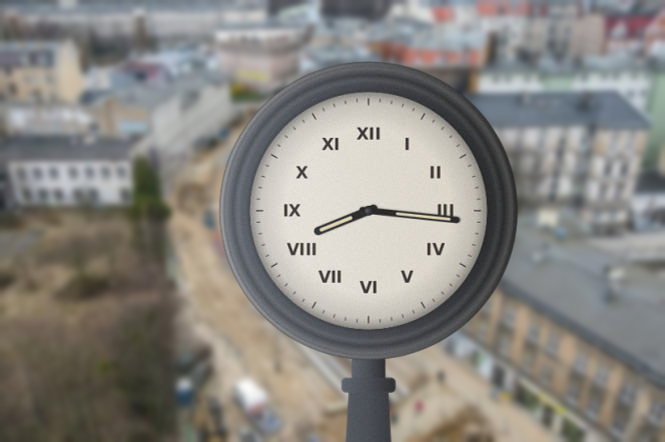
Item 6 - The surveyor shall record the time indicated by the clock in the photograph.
8:16
